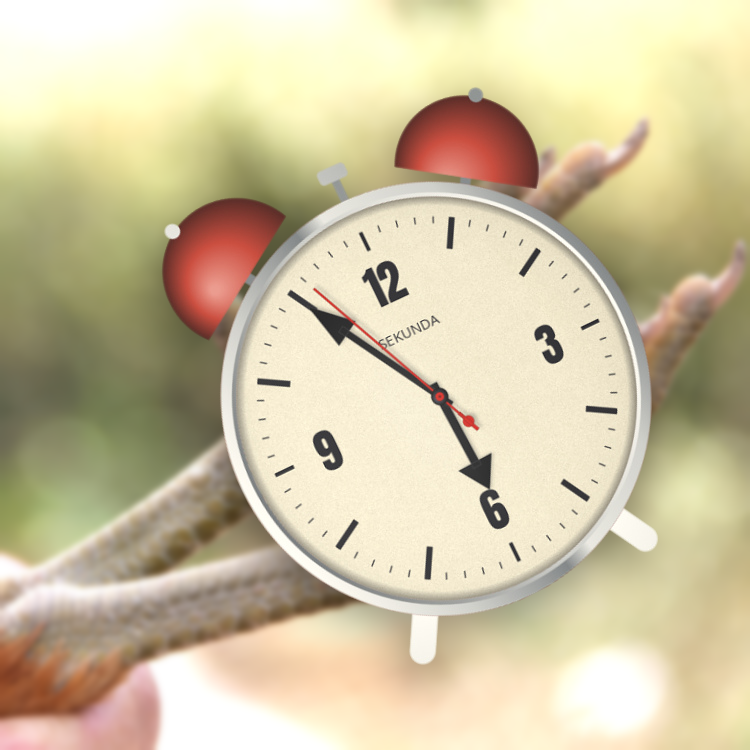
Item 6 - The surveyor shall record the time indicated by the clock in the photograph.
5:54:56
